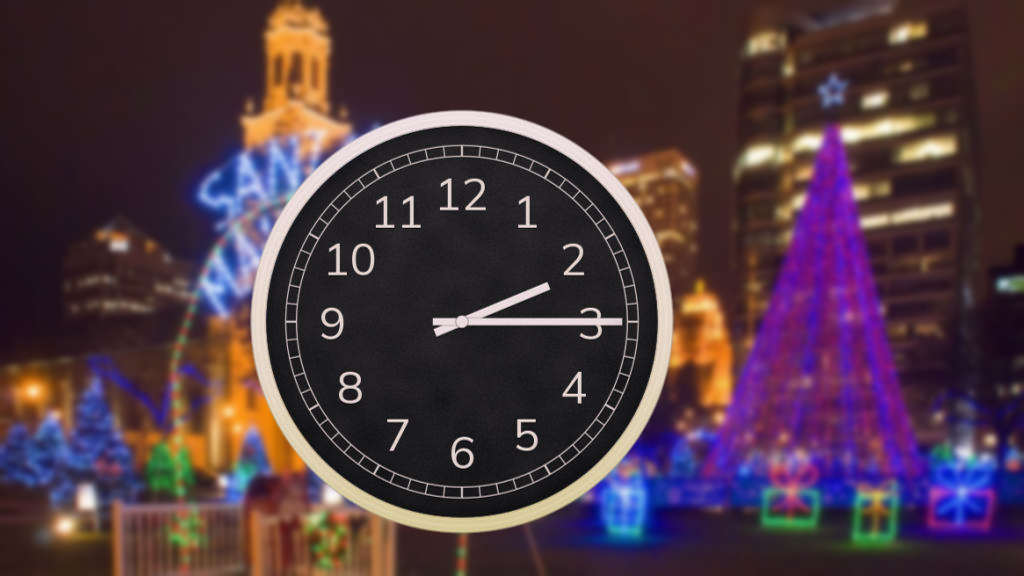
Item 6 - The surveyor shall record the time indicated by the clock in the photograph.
2:15
